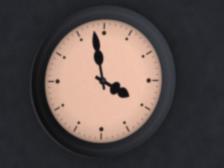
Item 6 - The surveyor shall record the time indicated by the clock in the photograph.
3:58
